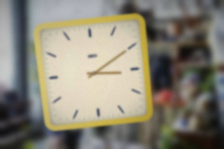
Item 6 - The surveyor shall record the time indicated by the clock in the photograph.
3:10
